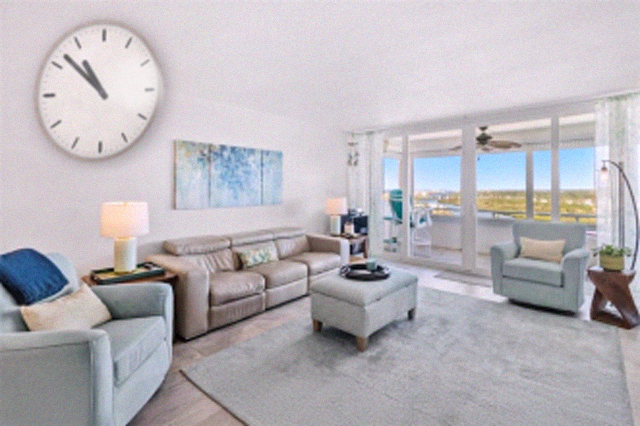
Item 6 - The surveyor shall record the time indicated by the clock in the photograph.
10:52
